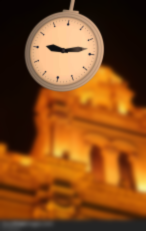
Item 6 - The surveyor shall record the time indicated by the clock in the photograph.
9:13
